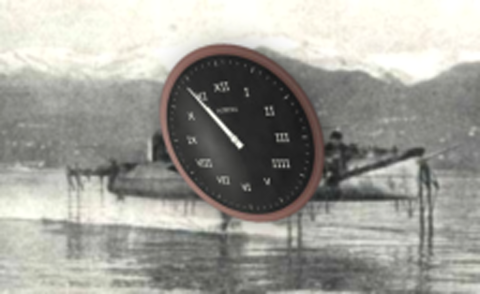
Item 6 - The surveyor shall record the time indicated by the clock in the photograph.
10:54
